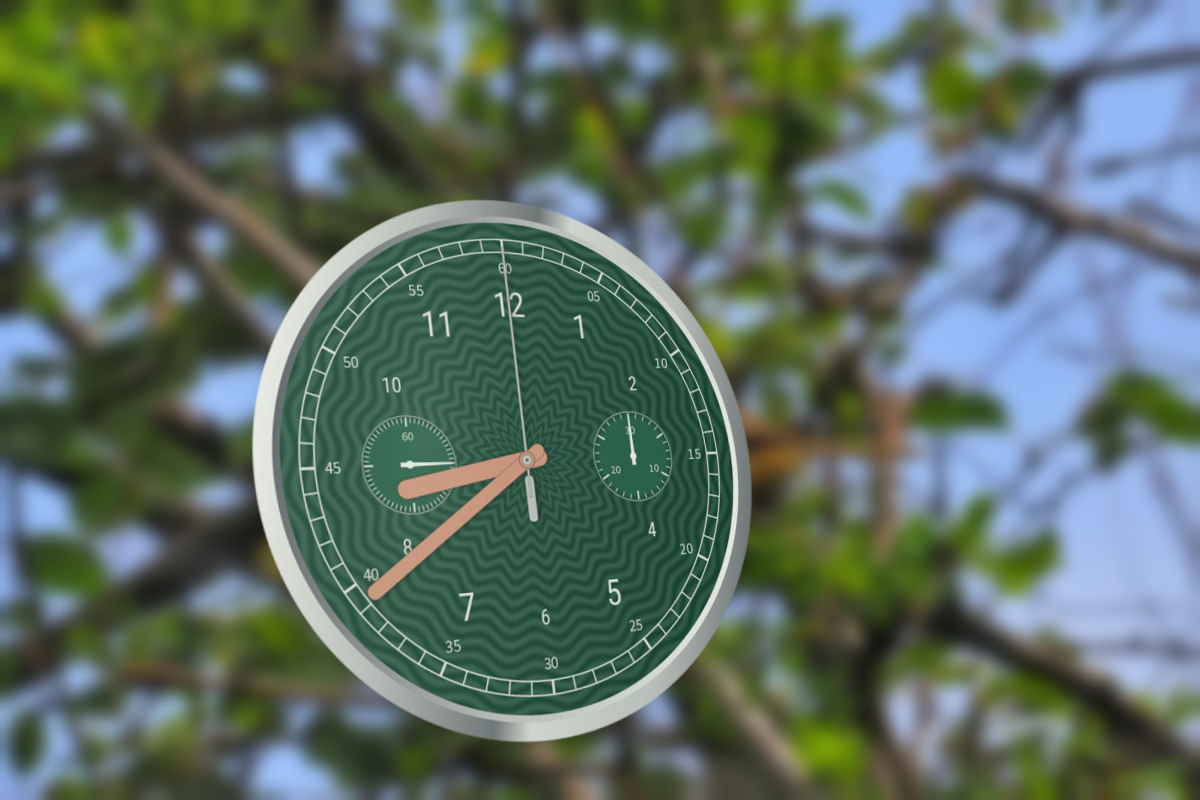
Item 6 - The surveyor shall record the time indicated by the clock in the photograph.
8:39:15
